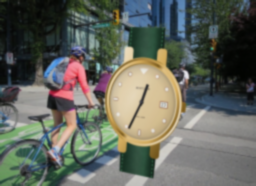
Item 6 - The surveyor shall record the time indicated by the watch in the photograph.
12:34
